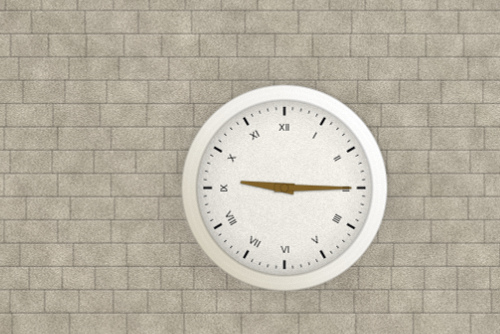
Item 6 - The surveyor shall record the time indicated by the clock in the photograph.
9:15
